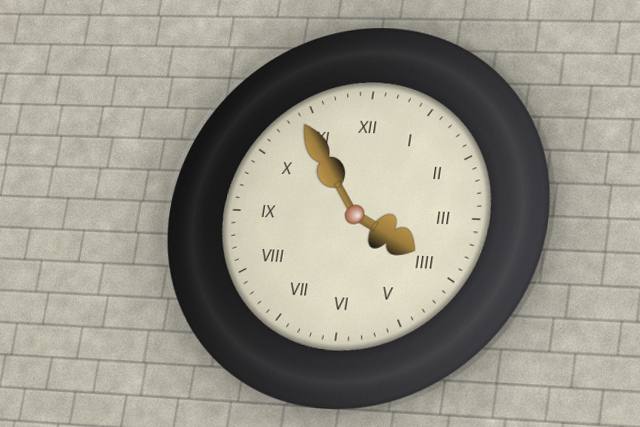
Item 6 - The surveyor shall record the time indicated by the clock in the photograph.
3:54
